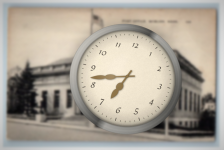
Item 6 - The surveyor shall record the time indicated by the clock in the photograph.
6:42
